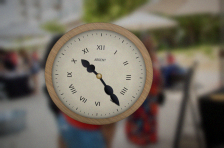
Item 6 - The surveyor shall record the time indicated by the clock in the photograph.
10:24
